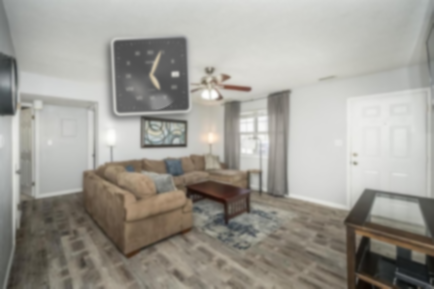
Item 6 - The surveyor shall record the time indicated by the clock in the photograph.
5:04
